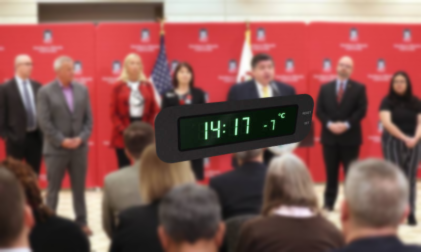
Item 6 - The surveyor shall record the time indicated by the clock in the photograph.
14:17
